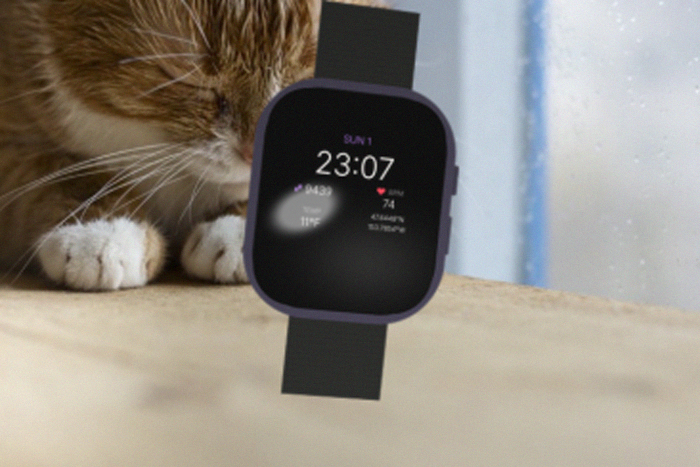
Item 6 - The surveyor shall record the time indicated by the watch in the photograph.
23:07
